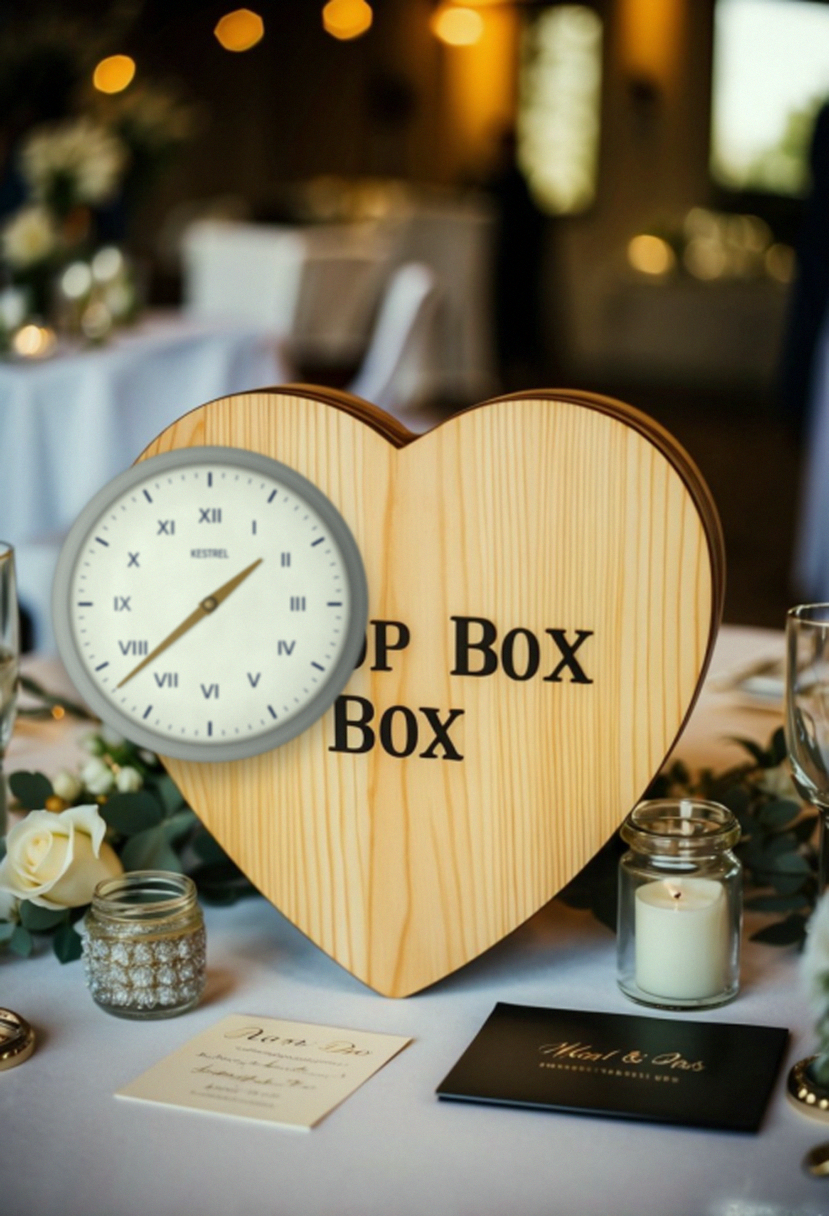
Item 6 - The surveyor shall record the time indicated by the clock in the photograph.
1:38
